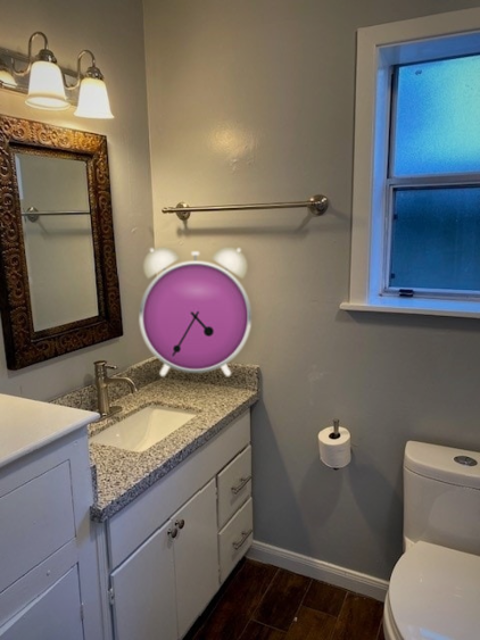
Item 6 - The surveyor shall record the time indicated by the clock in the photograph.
4:35
